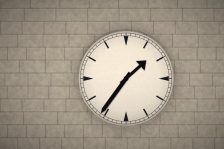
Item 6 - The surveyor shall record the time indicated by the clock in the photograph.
1:36
